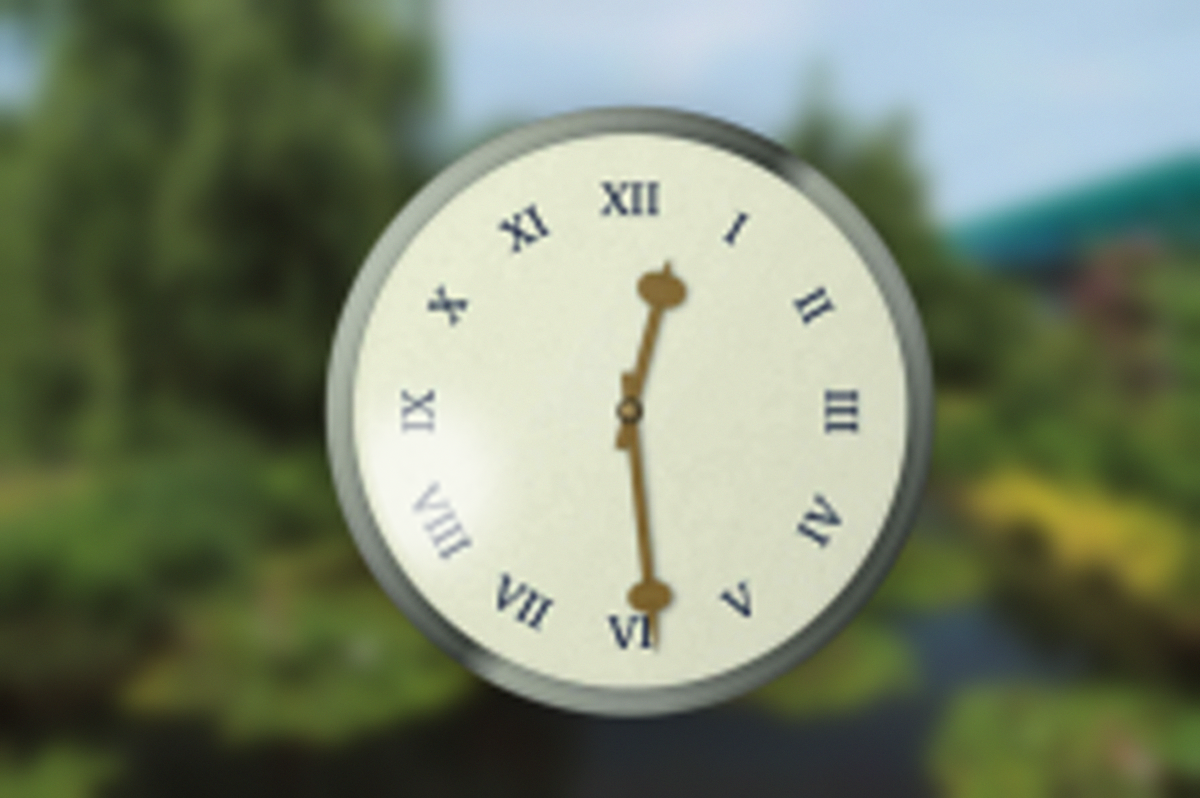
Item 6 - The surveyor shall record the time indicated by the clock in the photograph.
12:29
